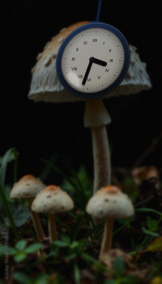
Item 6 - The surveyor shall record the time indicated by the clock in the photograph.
3:32
